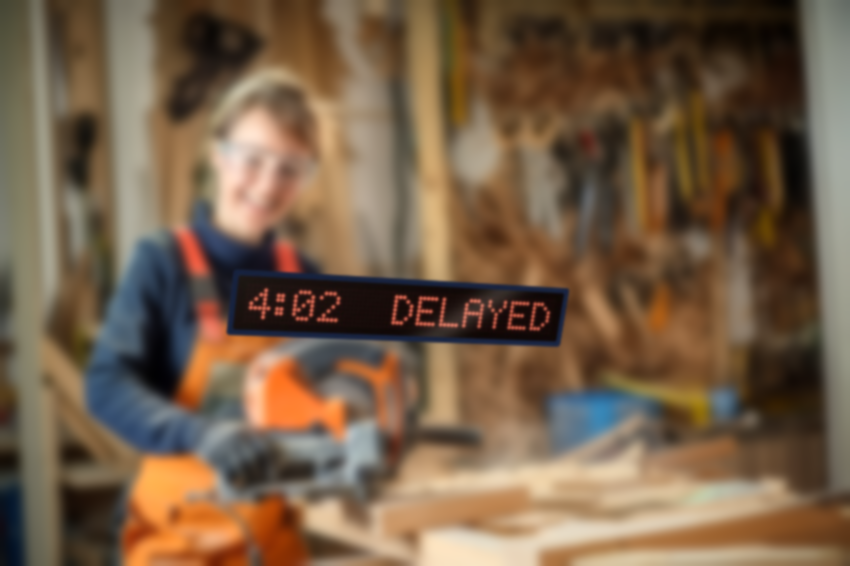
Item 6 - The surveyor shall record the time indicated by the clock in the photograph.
4:02
